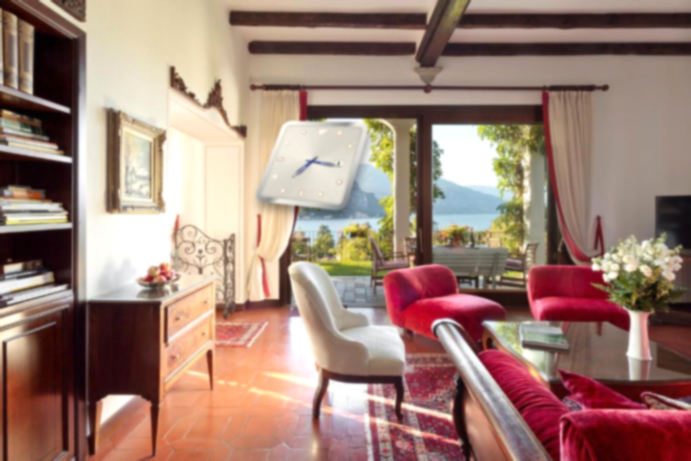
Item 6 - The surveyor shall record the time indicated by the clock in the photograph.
7:16
